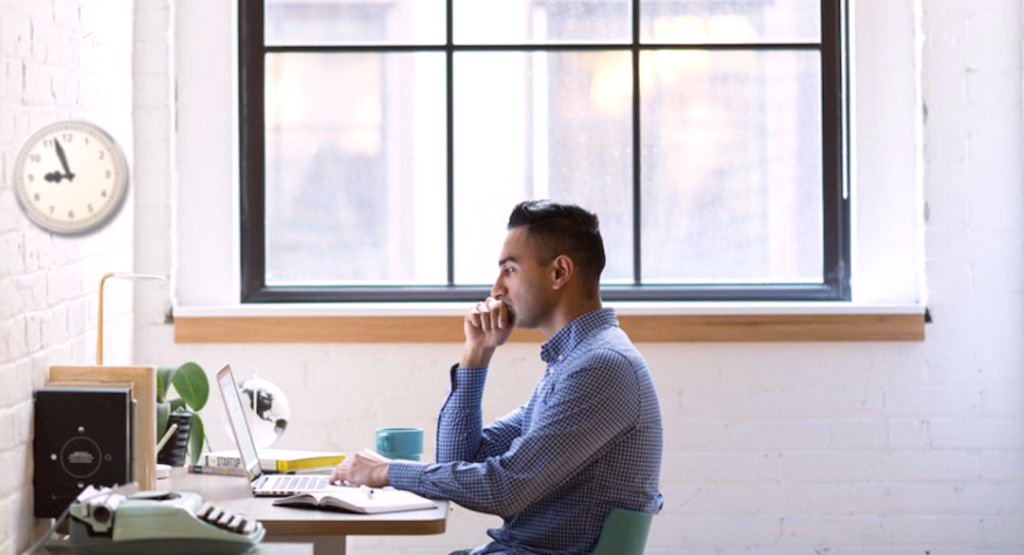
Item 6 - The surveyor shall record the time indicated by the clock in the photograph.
8:57
